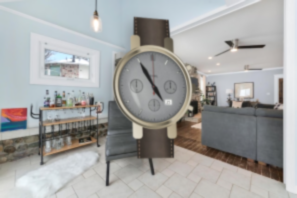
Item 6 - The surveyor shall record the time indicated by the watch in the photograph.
4:55
